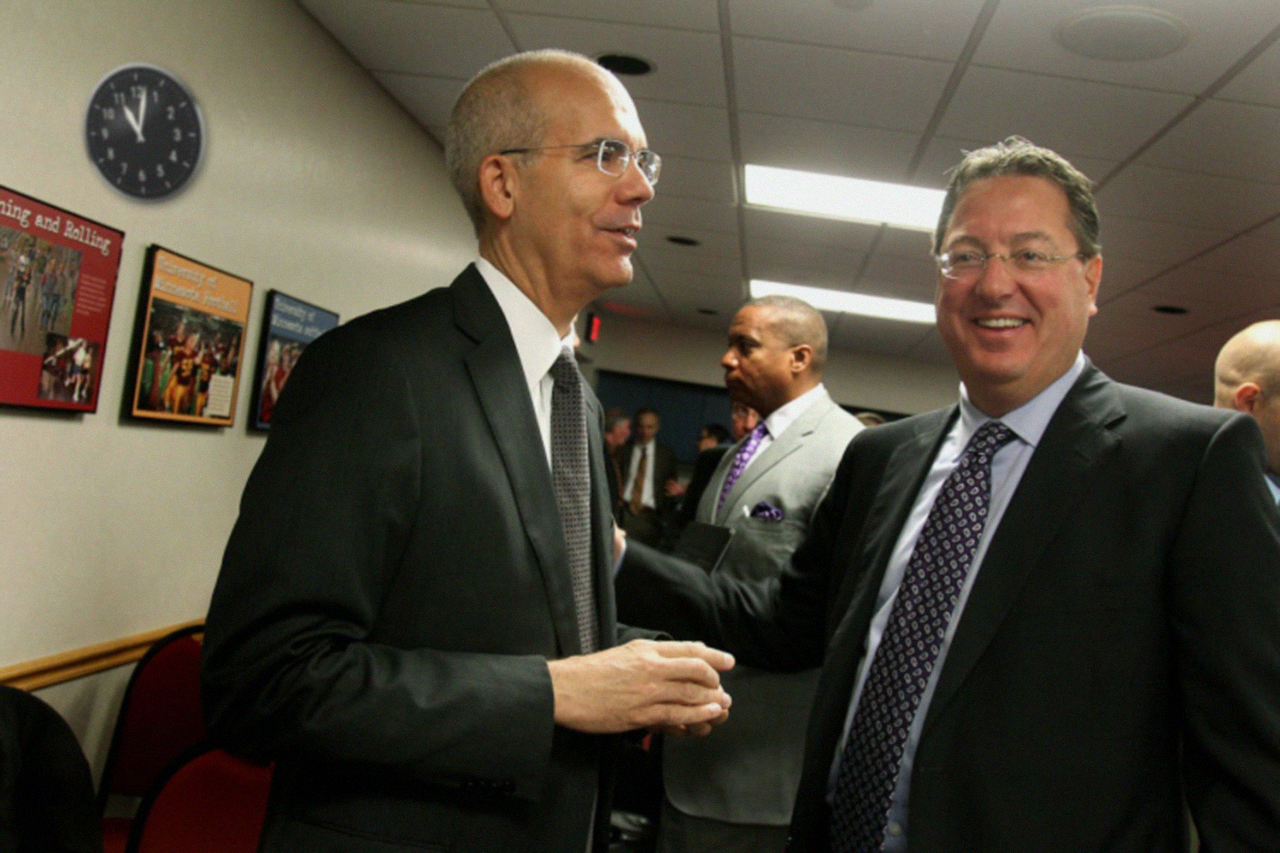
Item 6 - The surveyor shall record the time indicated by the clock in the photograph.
11:02
